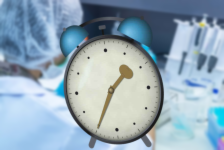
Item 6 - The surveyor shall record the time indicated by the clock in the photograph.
1:35
